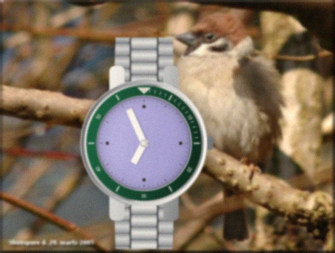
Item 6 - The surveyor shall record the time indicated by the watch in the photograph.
6:56
